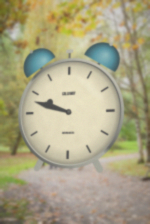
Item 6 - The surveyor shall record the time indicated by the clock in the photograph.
9:48
